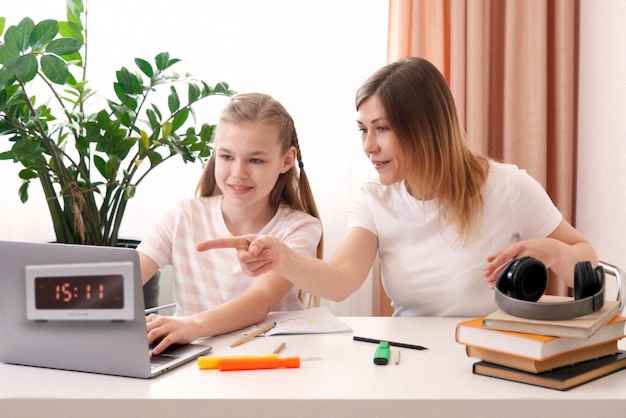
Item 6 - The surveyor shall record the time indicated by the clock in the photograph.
15:11
